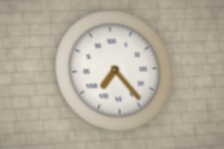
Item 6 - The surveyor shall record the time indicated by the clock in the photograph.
7:24
